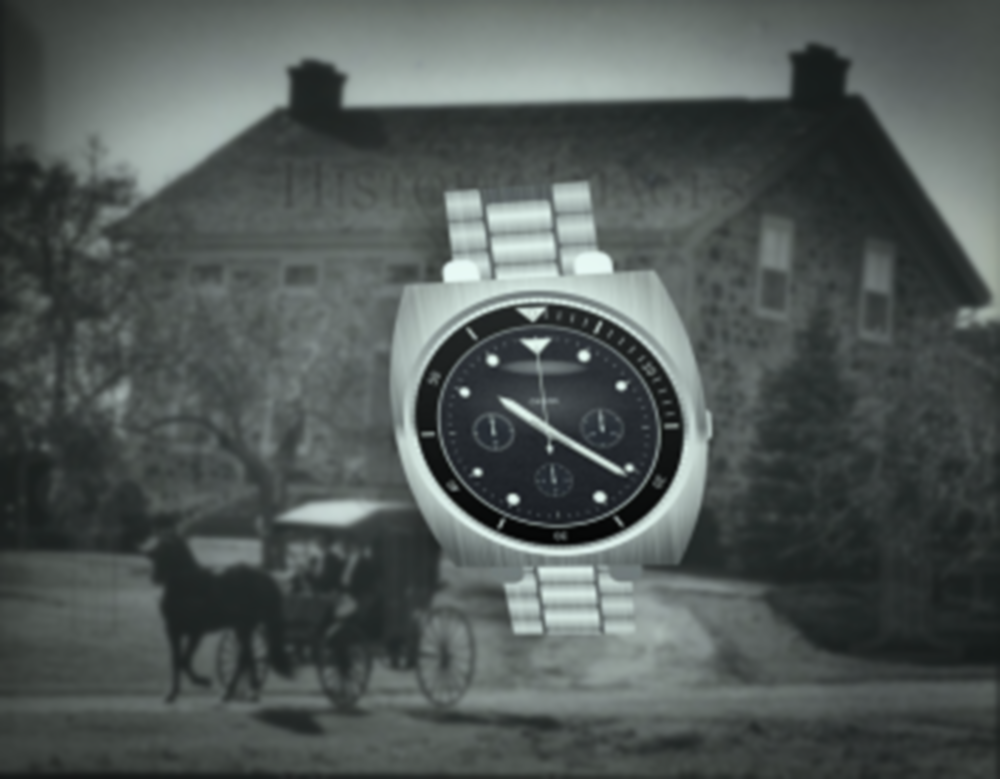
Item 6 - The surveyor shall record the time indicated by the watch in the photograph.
10:21
